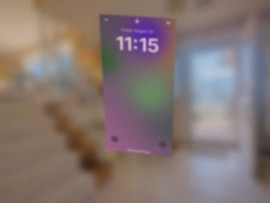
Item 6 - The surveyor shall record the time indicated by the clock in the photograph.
11:15
